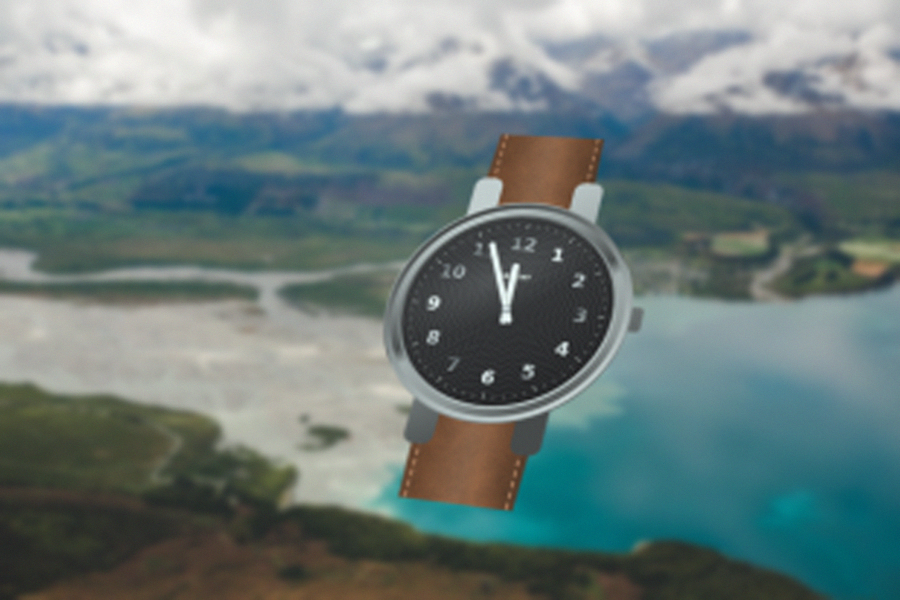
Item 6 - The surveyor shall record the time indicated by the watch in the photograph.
11:56
